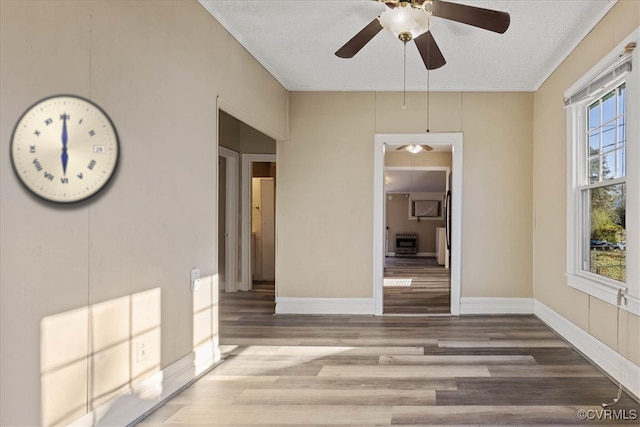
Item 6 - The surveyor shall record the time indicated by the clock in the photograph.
6:00
